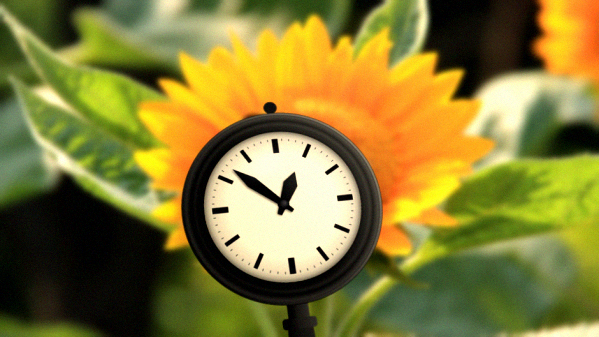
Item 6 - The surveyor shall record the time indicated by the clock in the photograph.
12:52
